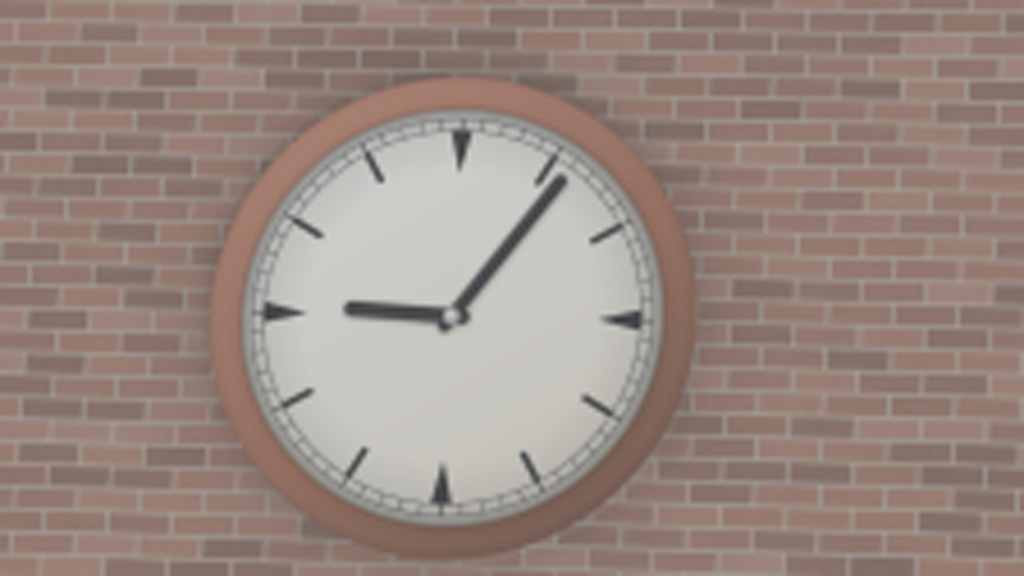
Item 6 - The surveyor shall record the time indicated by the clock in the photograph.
9:06
